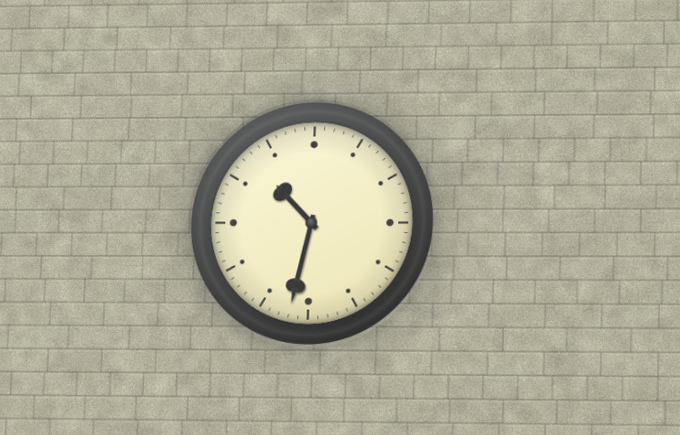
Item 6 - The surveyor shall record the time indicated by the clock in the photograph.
10:32
